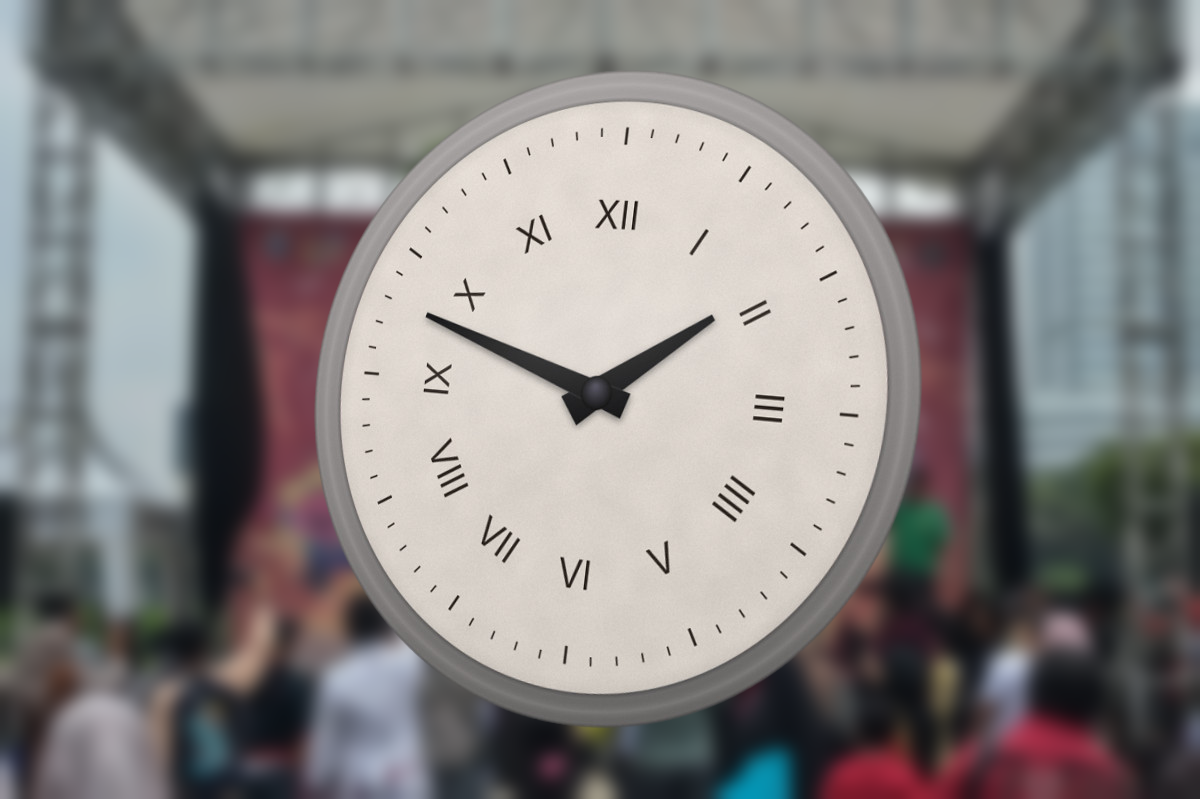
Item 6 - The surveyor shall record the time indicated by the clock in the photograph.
1:48
